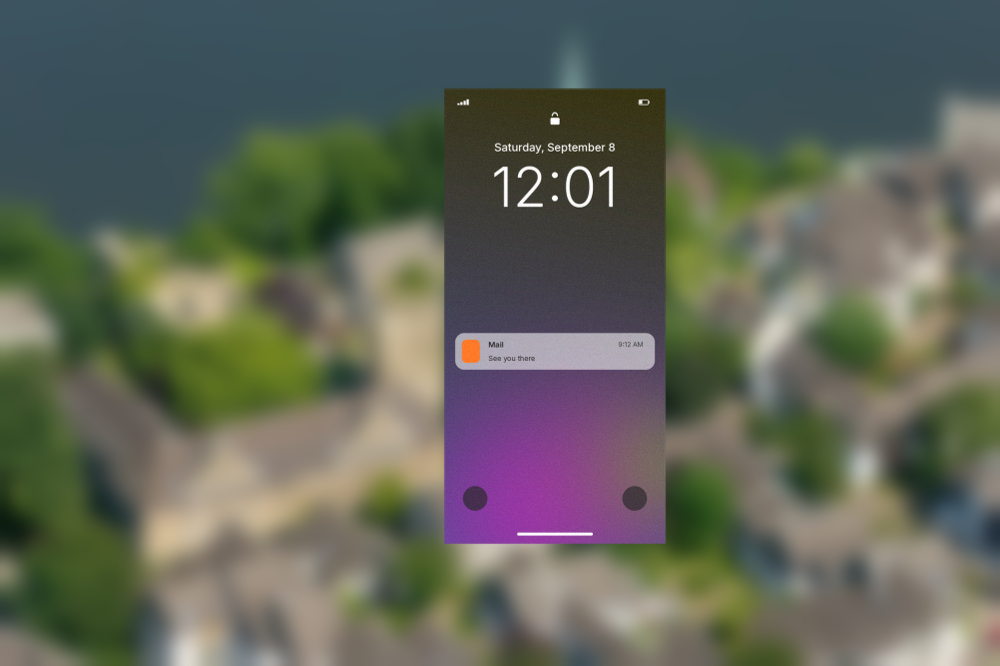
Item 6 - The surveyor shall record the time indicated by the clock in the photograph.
12:01
